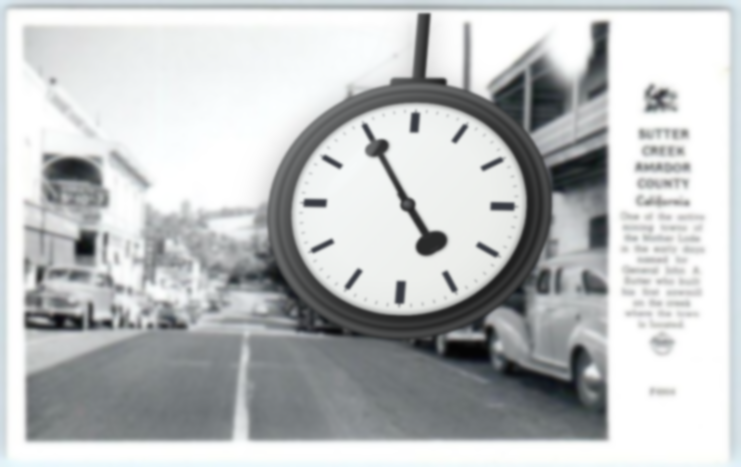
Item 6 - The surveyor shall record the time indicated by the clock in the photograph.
4:55
